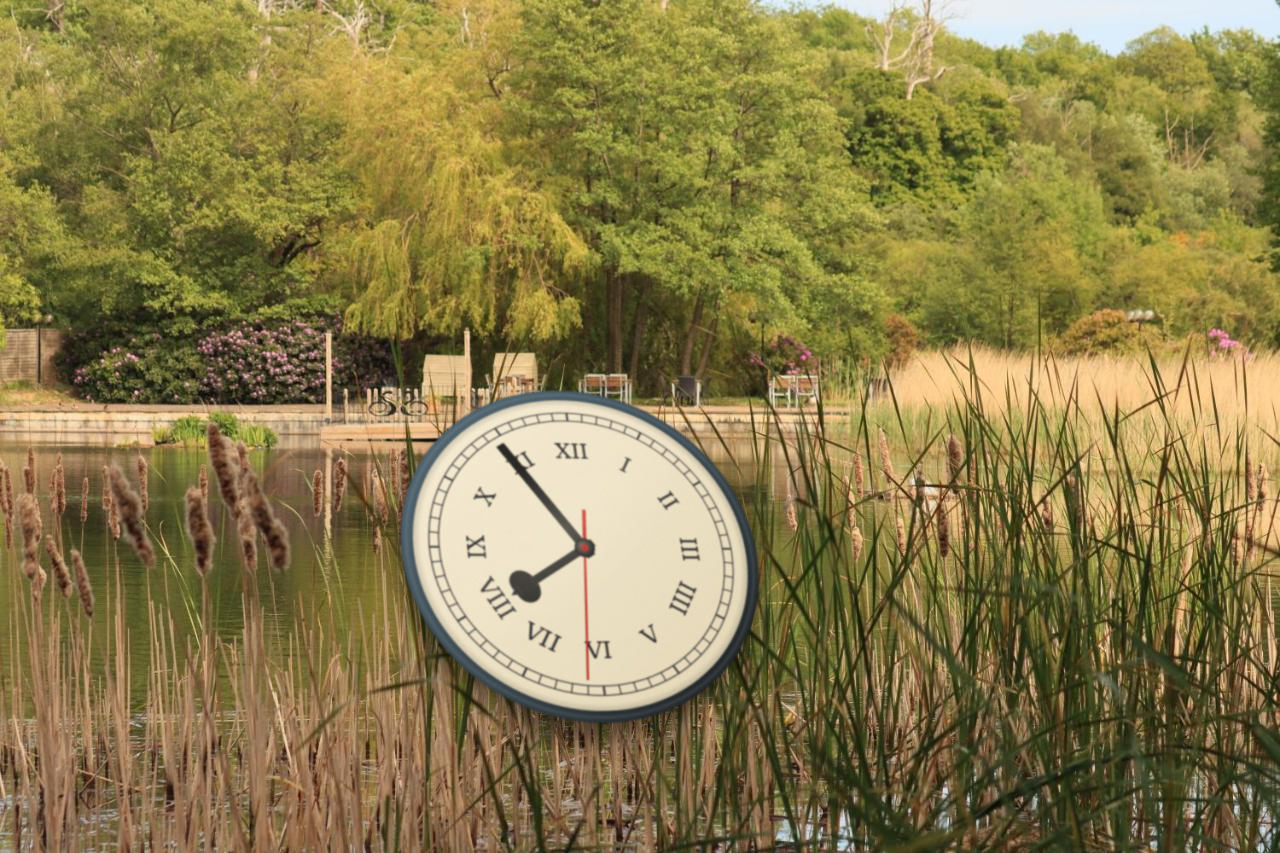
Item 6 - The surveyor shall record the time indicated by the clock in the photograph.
7:54:31
